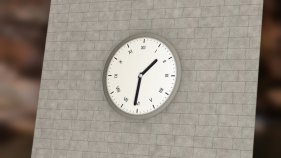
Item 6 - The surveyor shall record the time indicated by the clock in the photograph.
1:31
